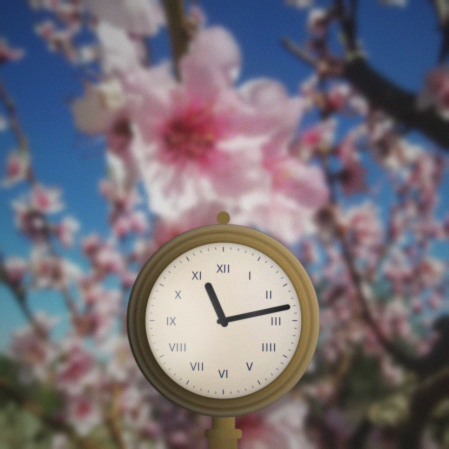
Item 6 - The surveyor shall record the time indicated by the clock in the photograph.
11:13
